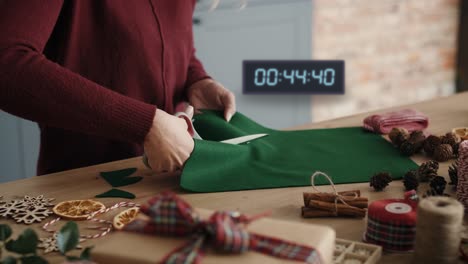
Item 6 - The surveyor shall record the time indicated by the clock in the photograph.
0:44:40
